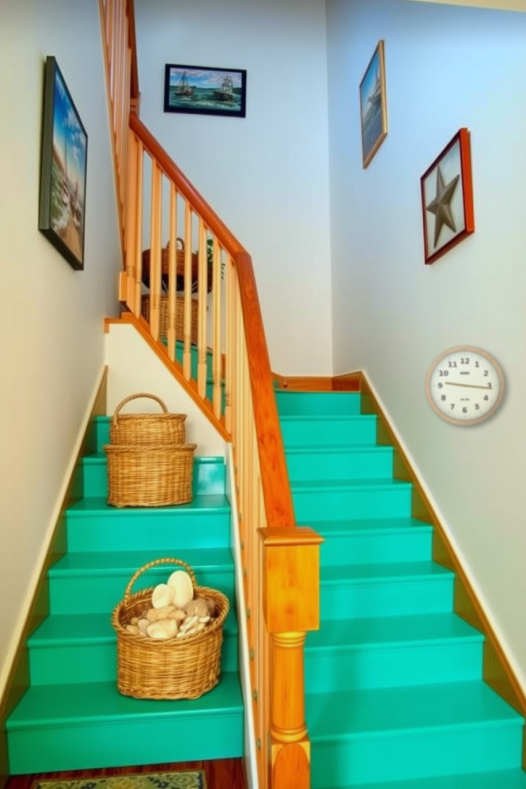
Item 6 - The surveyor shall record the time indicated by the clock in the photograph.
9:16
